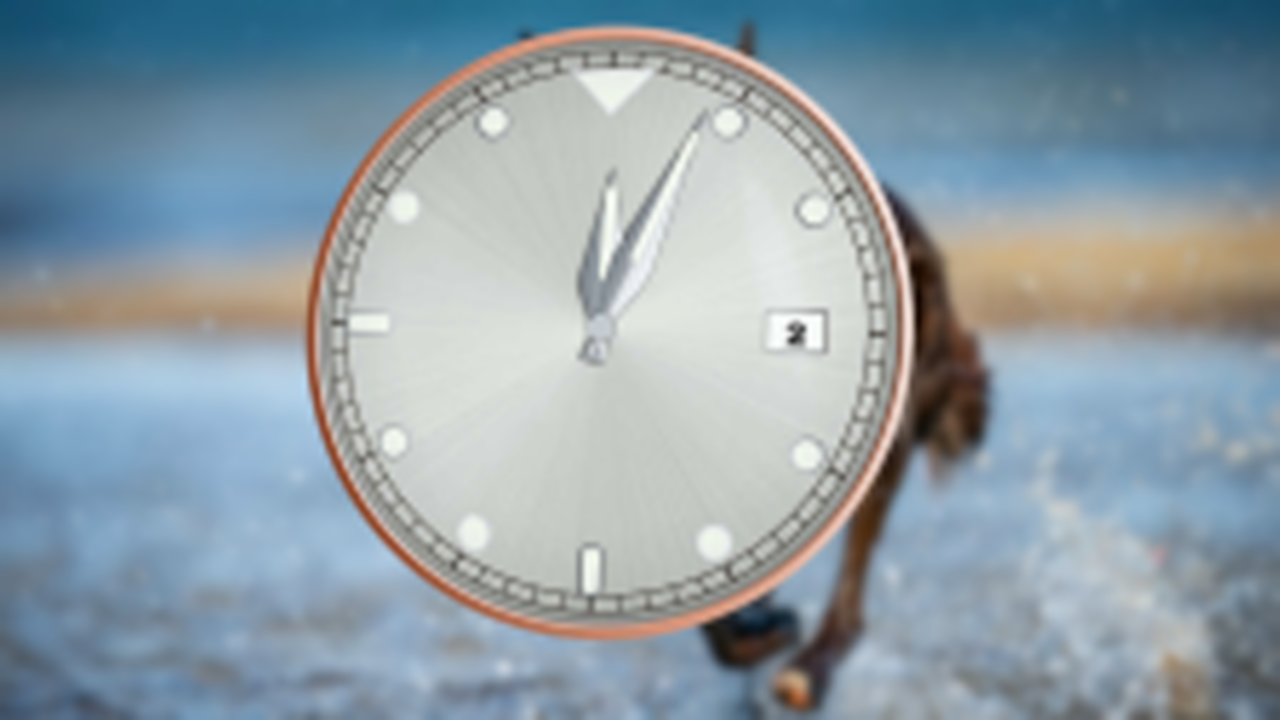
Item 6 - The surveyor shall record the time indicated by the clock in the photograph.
12:04
